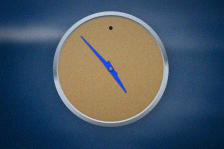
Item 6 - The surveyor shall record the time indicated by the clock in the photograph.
4:53
